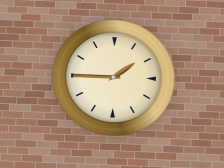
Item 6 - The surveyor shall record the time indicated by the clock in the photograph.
1:45
